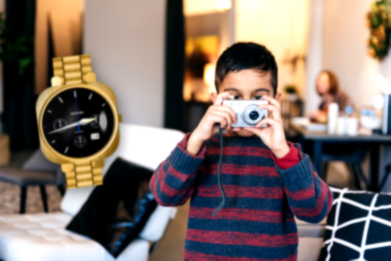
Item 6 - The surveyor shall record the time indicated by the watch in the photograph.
2:43
